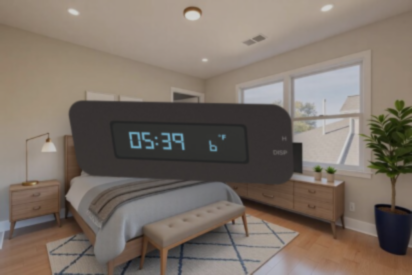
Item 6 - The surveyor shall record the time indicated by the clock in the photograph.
5:39
